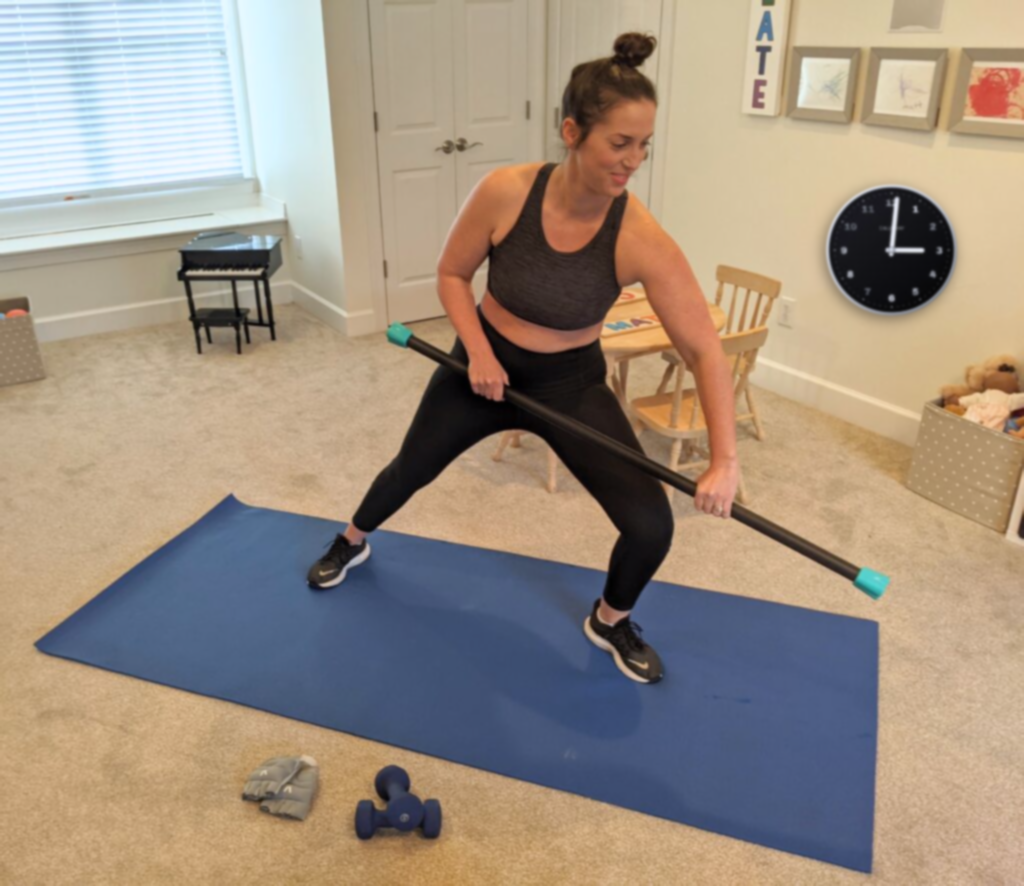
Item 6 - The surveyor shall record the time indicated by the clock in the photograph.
3:01
